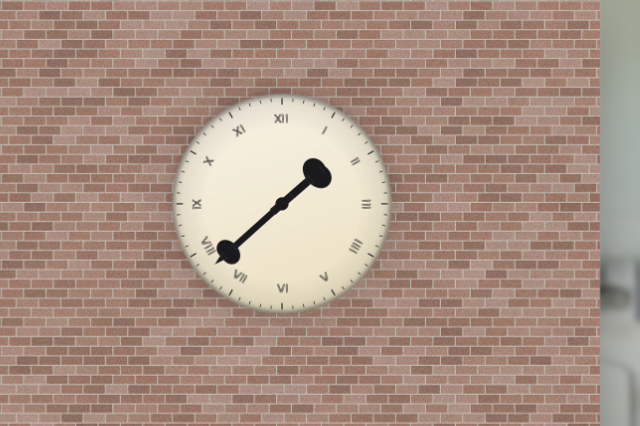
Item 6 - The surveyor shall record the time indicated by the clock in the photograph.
1:38
